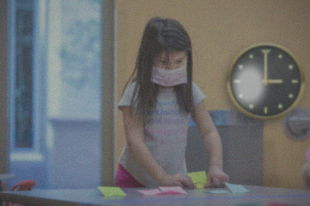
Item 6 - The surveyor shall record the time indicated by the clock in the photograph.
3:00
